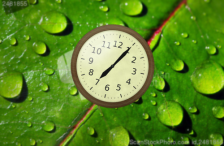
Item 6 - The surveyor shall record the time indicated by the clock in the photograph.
7:05
